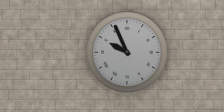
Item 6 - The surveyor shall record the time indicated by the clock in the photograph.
9:56
